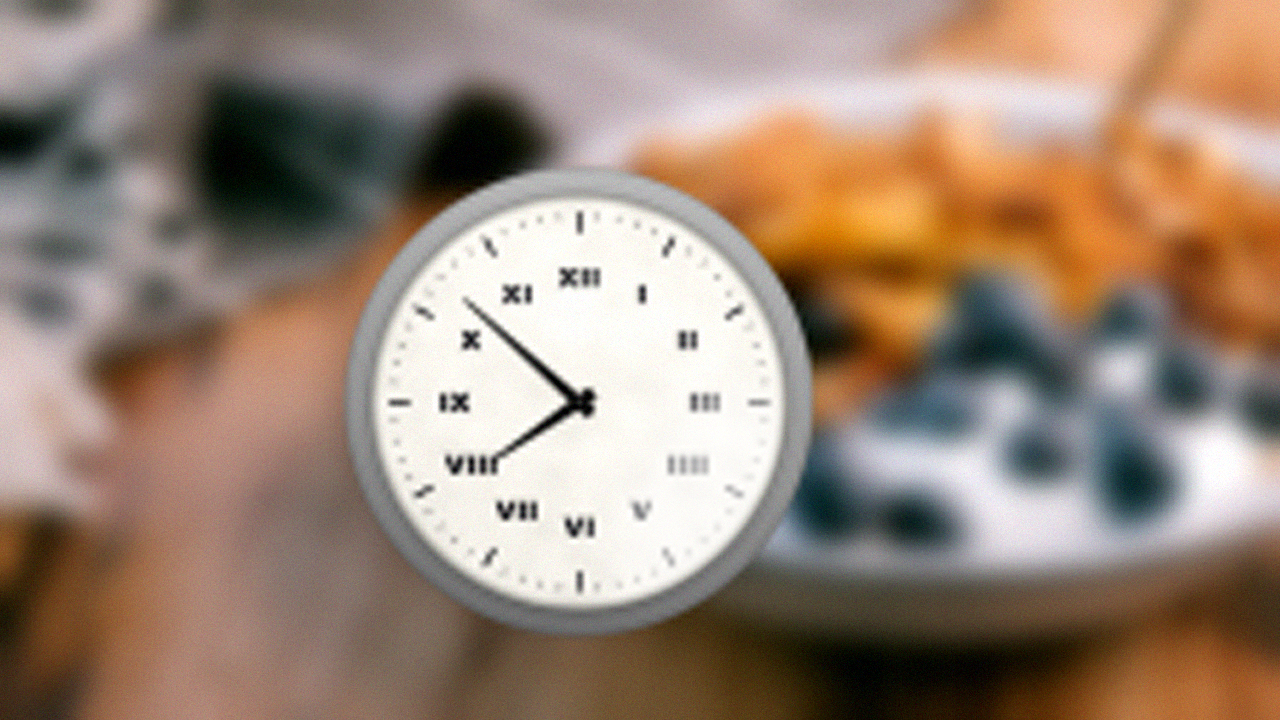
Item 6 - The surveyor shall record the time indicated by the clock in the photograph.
7:52
